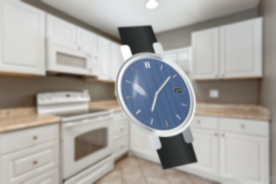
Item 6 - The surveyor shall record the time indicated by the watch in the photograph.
7:09
